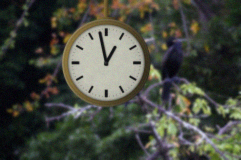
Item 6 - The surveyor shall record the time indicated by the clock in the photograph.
12:58
